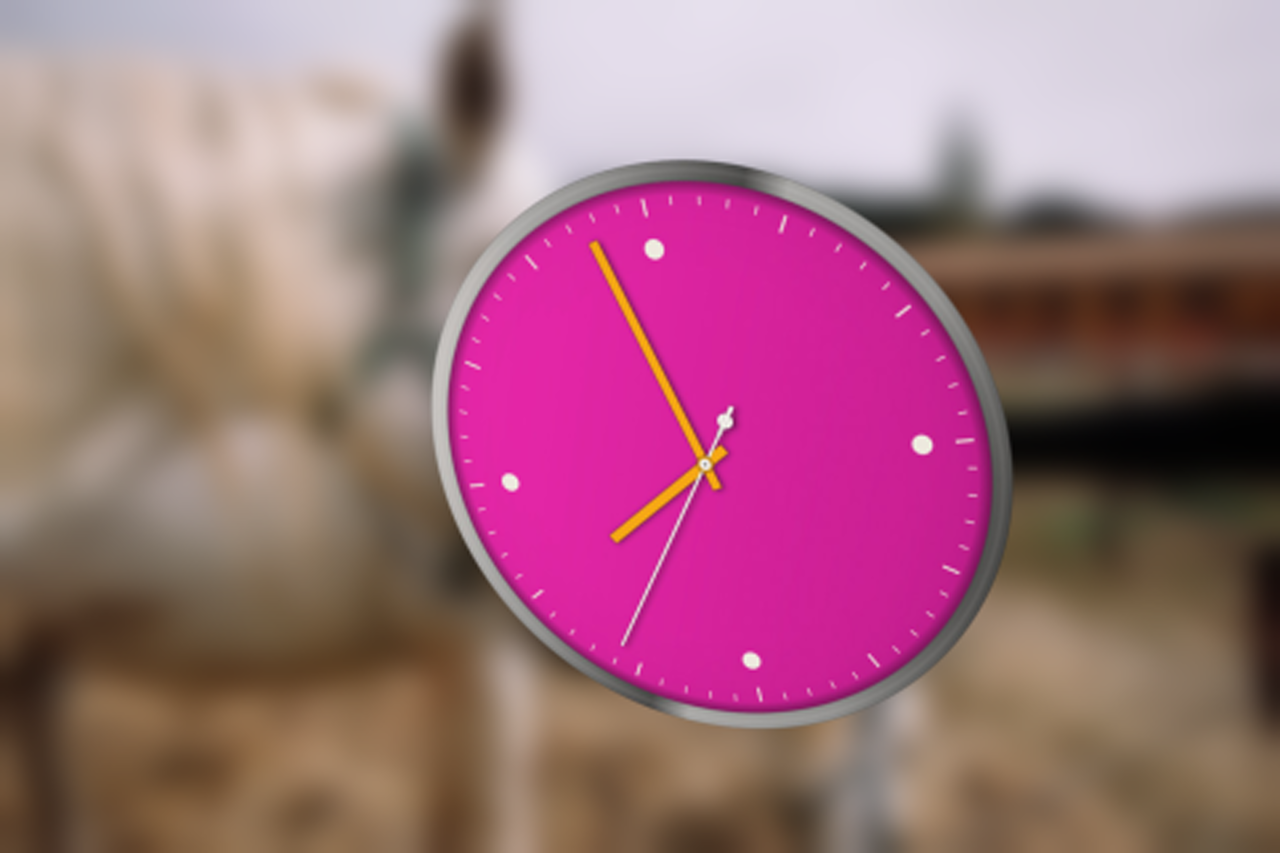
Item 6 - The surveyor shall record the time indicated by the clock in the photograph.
7:57:36
